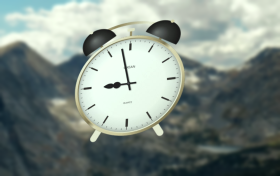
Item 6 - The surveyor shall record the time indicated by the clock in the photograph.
8:58
